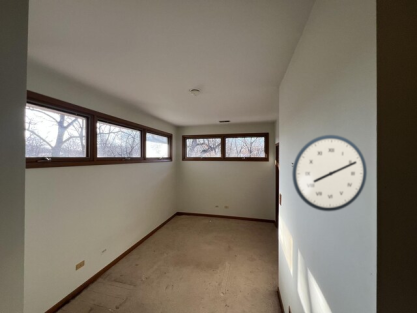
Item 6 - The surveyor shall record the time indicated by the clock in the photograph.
8:11
